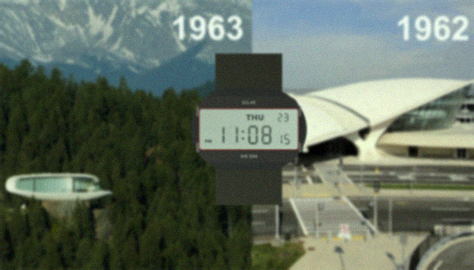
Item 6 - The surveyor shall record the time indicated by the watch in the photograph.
11:08:15
